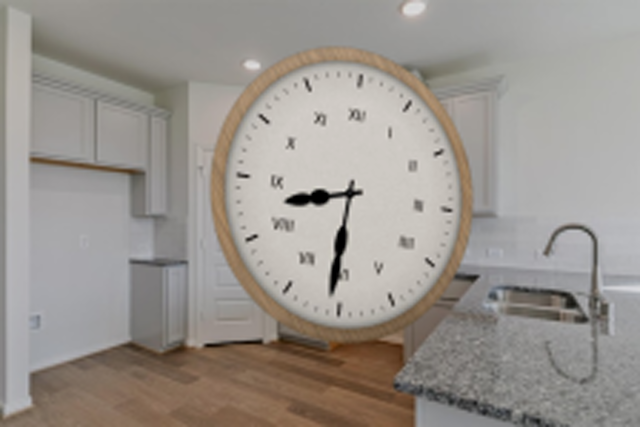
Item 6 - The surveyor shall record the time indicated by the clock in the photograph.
8:31
